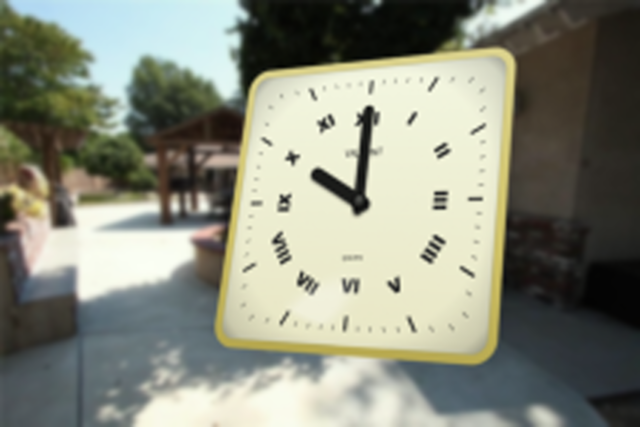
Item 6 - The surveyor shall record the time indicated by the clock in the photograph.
10:00
